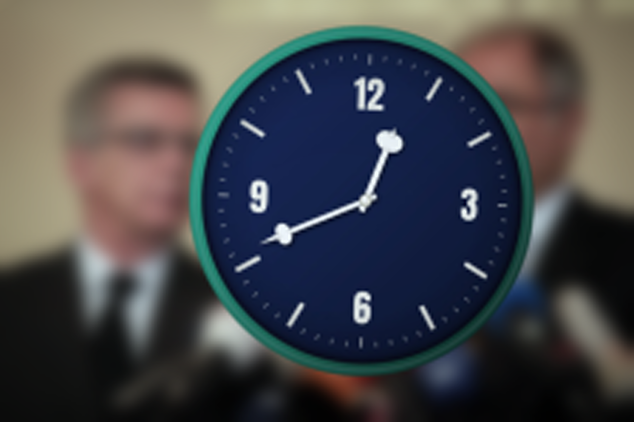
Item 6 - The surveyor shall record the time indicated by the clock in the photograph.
12:41
